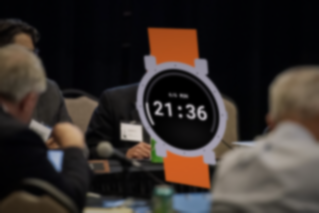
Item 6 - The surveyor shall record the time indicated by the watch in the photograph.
21:36
